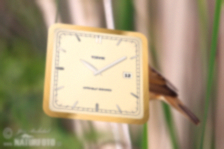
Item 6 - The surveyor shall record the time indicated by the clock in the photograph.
10:09
